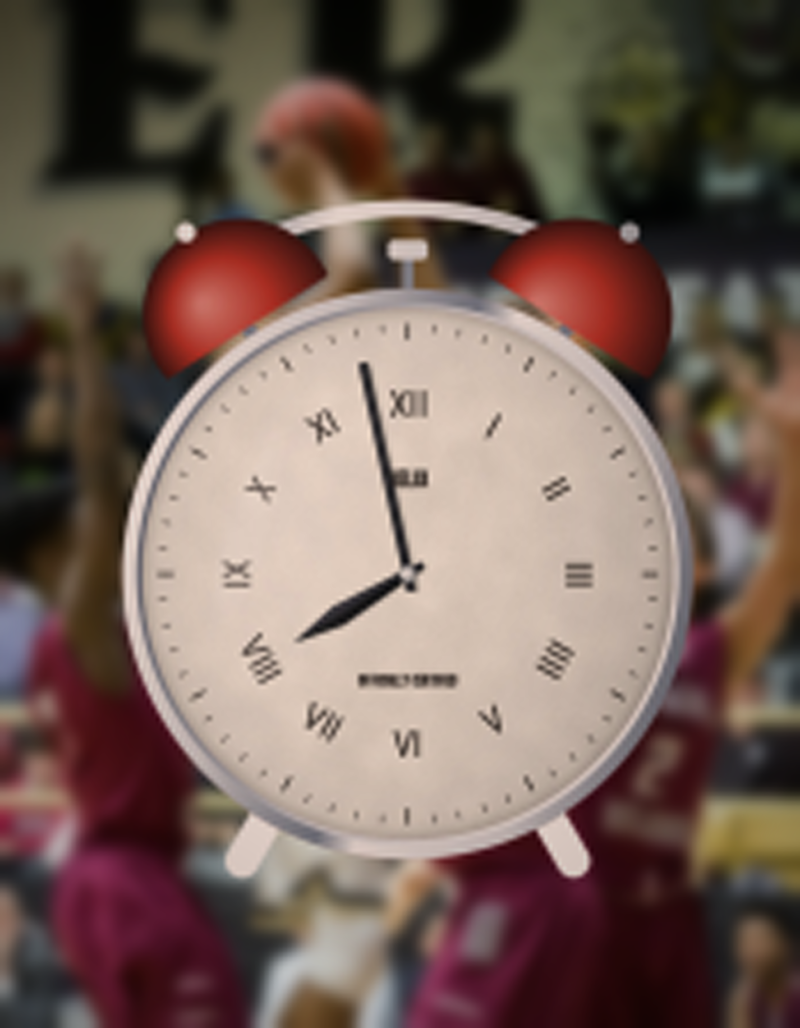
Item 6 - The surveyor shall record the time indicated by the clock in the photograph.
7:58
